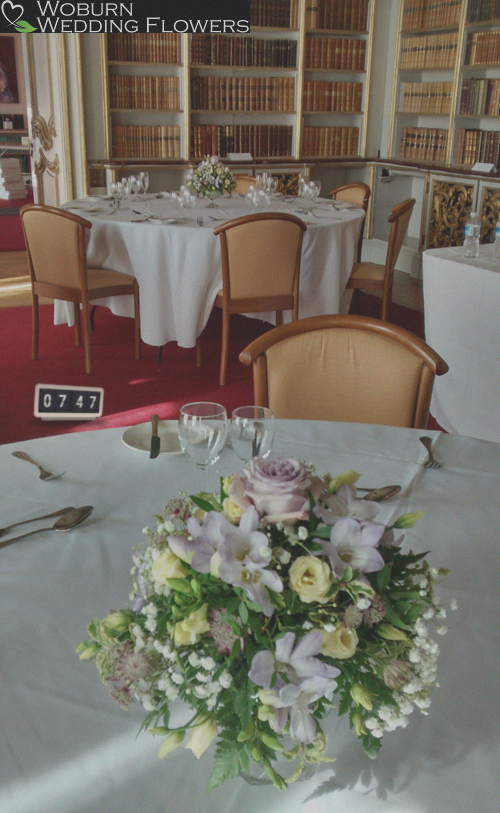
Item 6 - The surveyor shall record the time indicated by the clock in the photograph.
7:47
